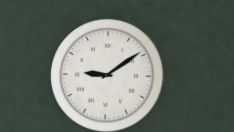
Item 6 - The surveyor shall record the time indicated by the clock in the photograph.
9:09
